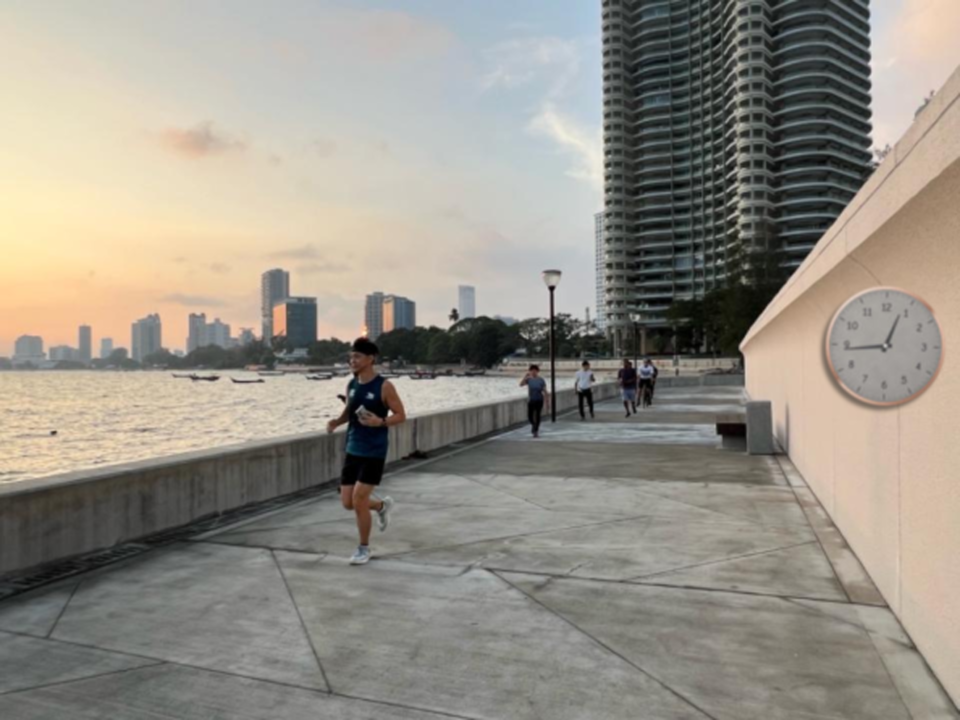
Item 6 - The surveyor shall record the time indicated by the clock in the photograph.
12:44
